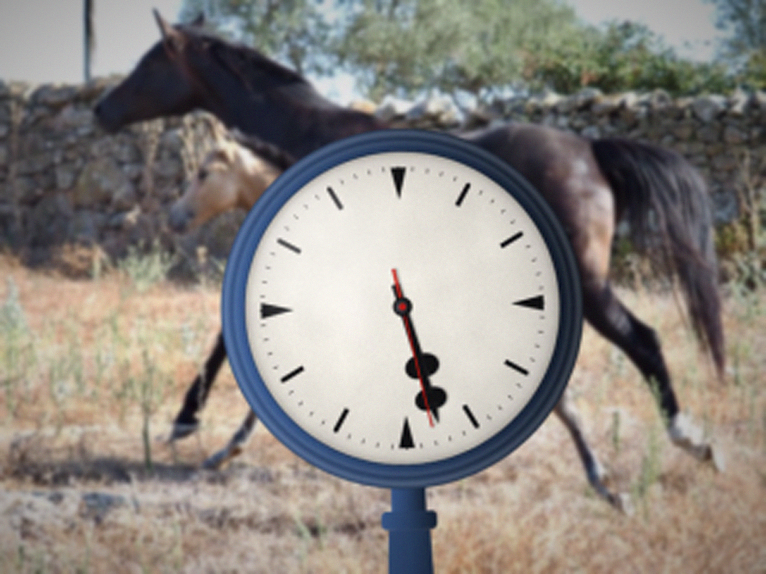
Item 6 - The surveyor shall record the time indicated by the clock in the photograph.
5:27:28
